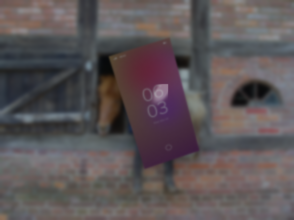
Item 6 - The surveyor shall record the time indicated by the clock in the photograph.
6:03
